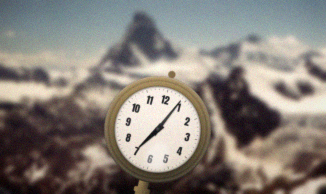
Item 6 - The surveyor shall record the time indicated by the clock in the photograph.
7:04
